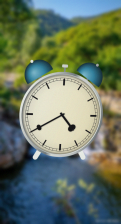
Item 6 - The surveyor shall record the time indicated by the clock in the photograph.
4:40
